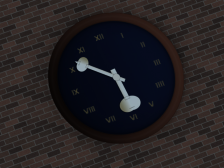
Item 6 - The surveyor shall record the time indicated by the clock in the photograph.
5:52
